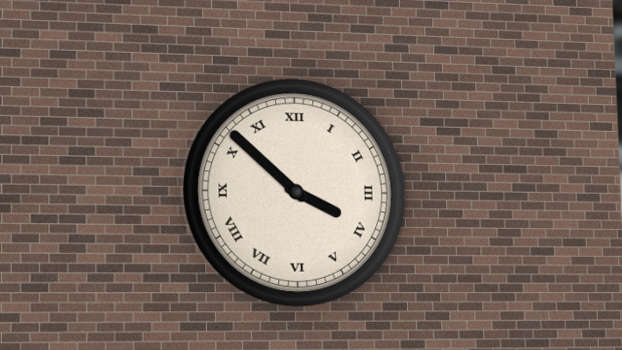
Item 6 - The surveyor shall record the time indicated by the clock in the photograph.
3:52
